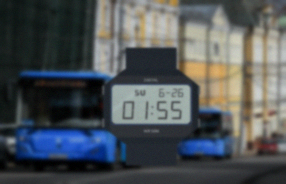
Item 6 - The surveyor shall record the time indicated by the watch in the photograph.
1:55
